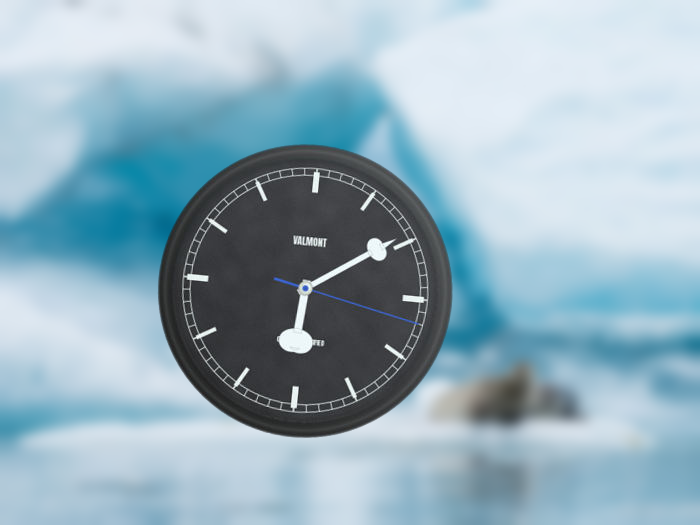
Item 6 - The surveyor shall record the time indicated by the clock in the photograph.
6:09:17
